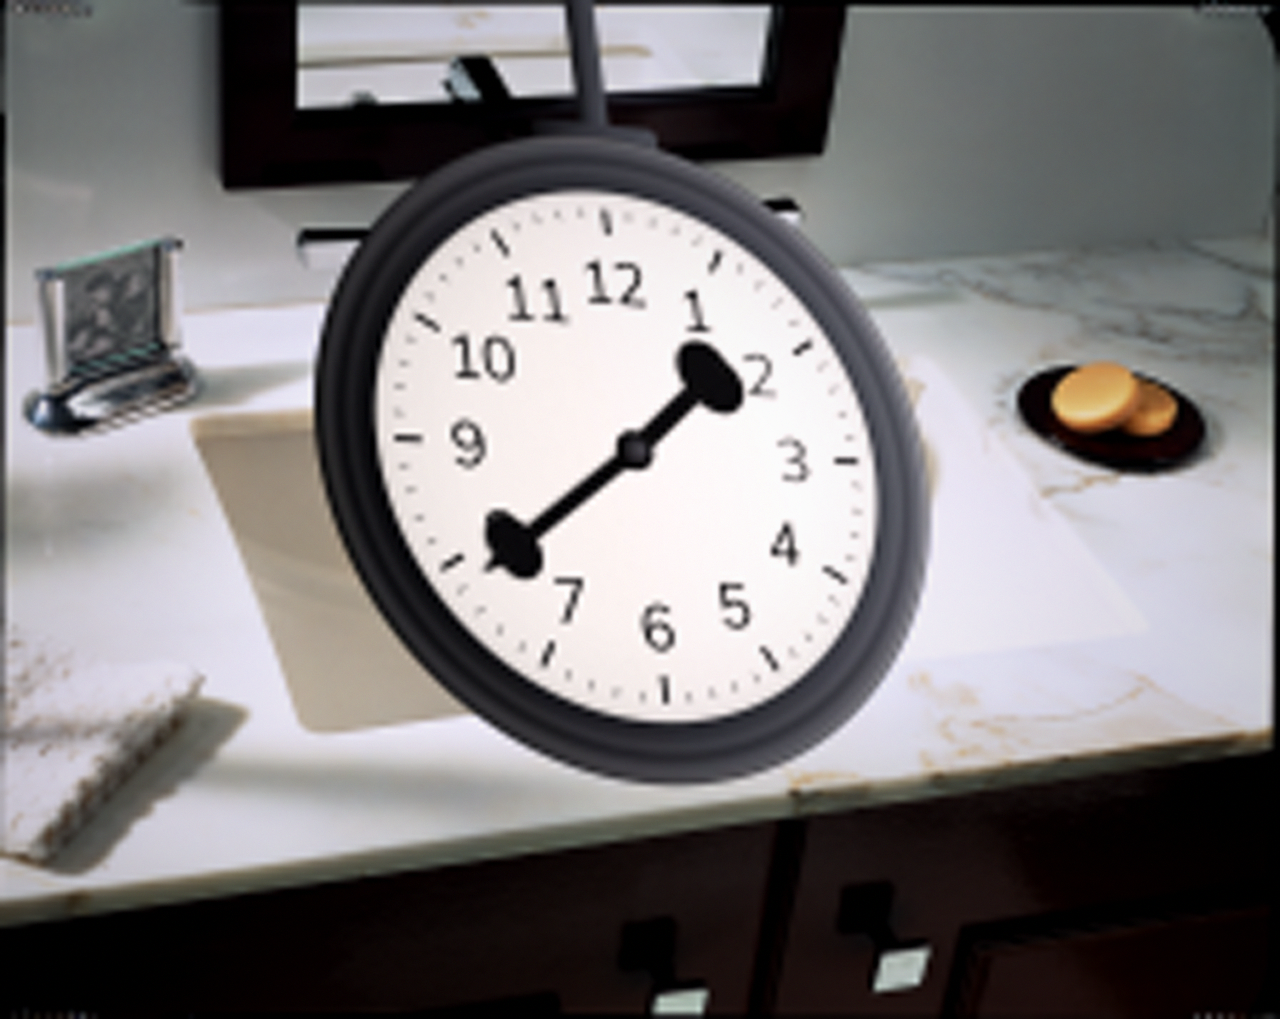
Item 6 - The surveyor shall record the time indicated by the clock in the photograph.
1:39
